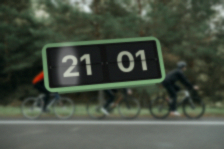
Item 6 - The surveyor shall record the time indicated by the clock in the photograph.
21:01
